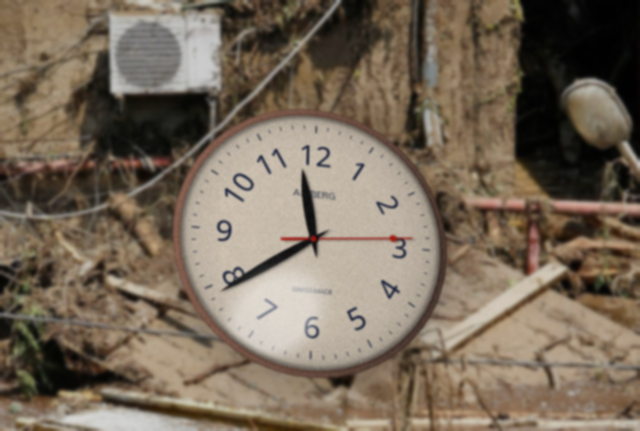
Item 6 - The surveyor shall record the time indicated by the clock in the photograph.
11:39:14
